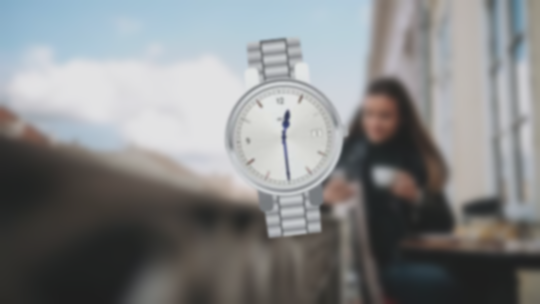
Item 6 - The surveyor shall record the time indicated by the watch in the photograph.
12:30
